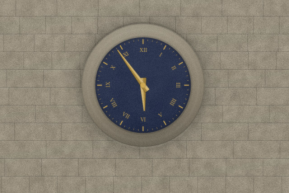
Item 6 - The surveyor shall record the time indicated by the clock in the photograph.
5:54
